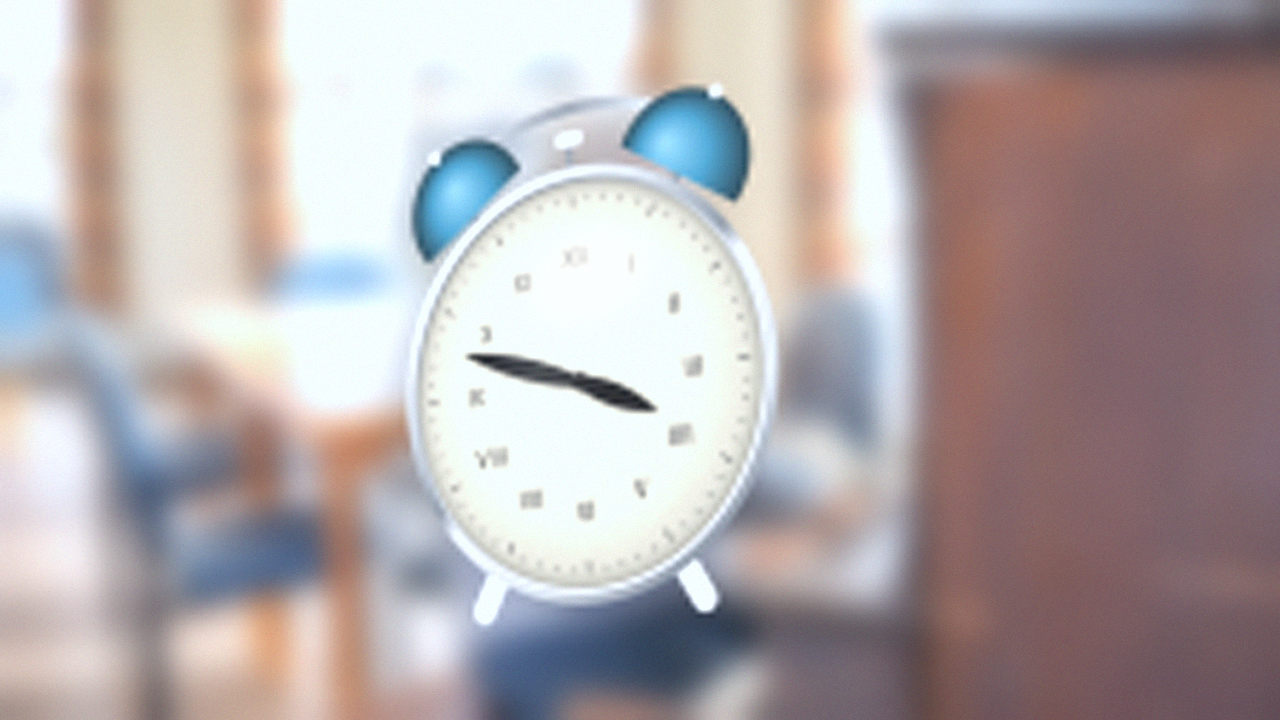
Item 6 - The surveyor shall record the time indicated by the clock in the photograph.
3:48
